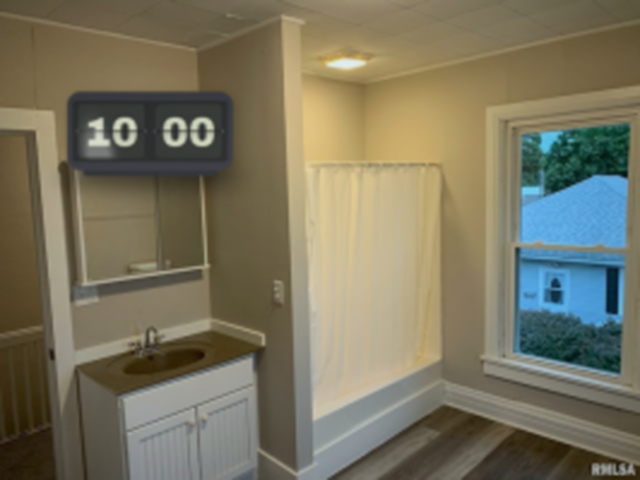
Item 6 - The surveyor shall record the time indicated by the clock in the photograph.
10:00
